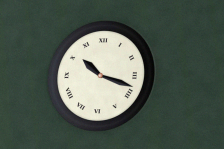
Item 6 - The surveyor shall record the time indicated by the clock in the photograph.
10:18
